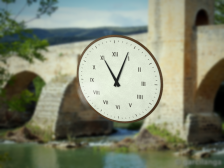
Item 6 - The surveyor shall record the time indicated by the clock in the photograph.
11:04
